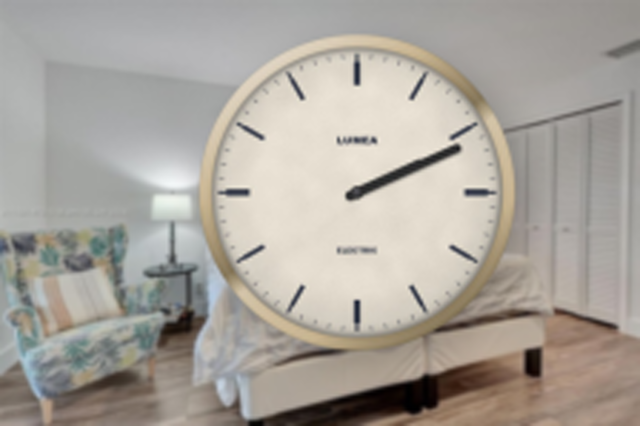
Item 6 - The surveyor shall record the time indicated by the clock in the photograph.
2:11
